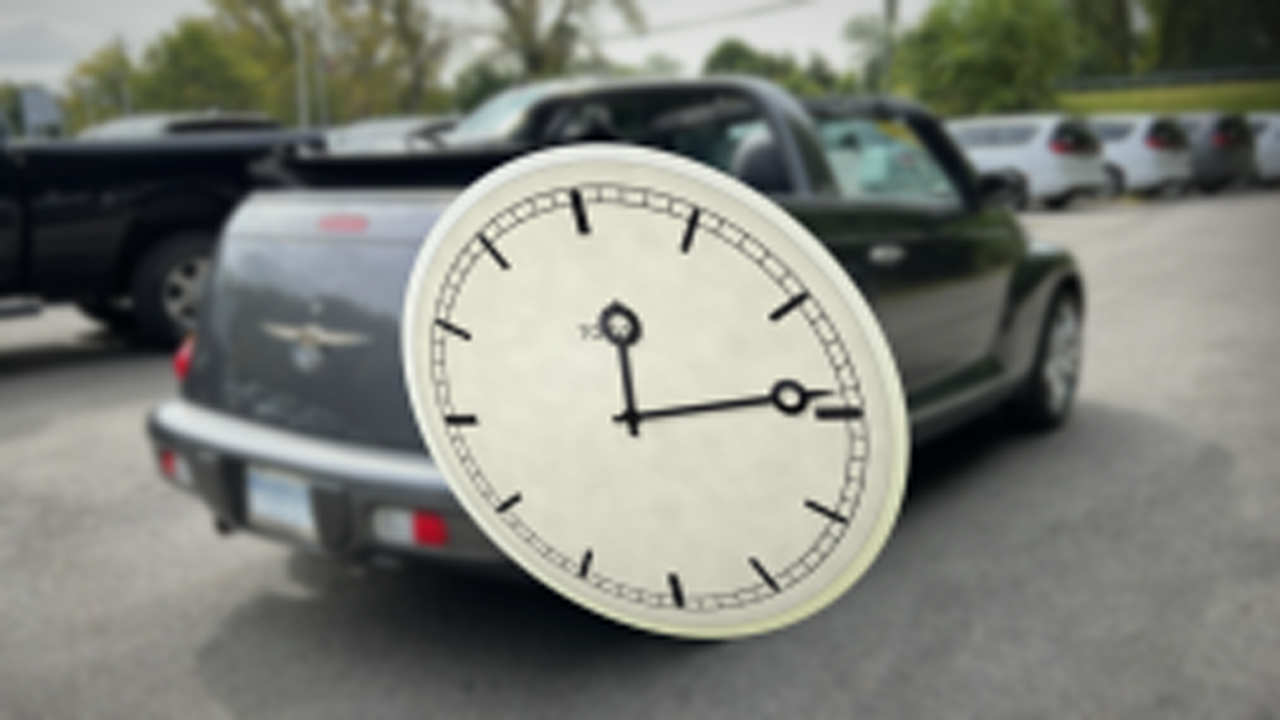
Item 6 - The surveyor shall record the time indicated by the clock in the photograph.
12:14
